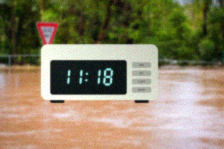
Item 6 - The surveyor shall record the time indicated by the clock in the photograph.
11:18
